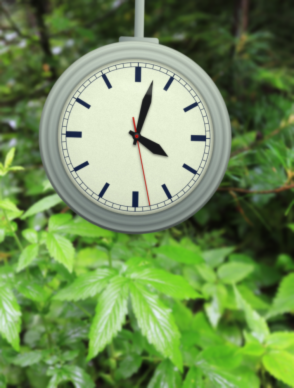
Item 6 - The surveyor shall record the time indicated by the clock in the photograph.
4:02:28
